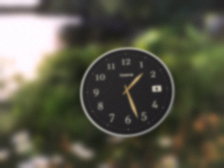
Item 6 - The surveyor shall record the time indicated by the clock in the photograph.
1:27
